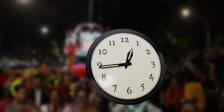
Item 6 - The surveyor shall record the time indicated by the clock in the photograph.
12:44
